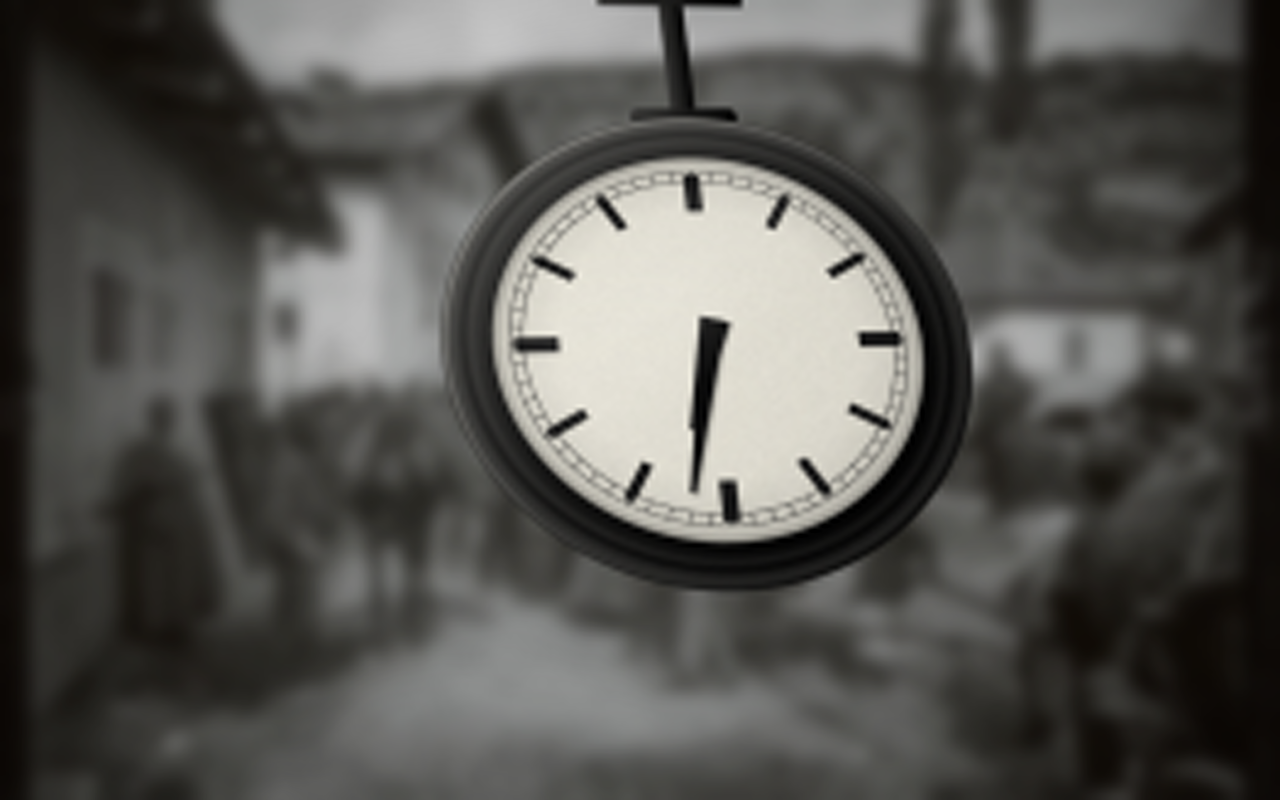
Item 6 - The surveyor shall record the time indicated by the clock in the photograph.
6:32
